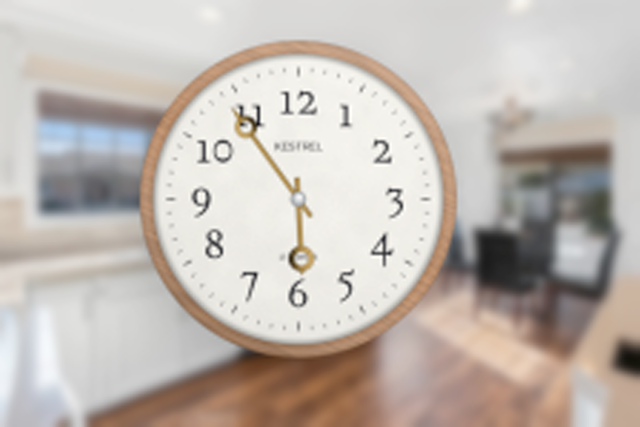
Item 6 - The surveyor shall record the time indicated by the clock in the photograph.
5:54
